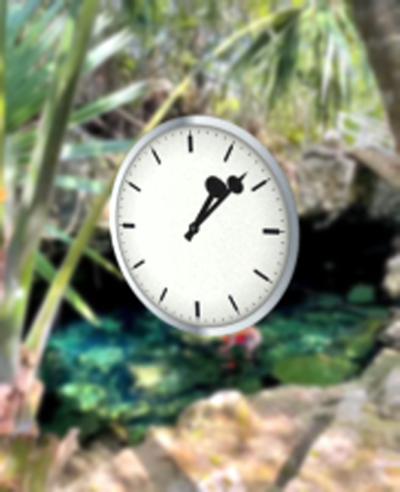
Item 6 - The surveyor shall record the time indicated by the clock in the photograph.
1:08
